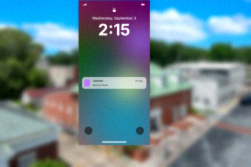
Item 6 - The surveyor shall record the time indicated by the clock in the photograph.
2:15
